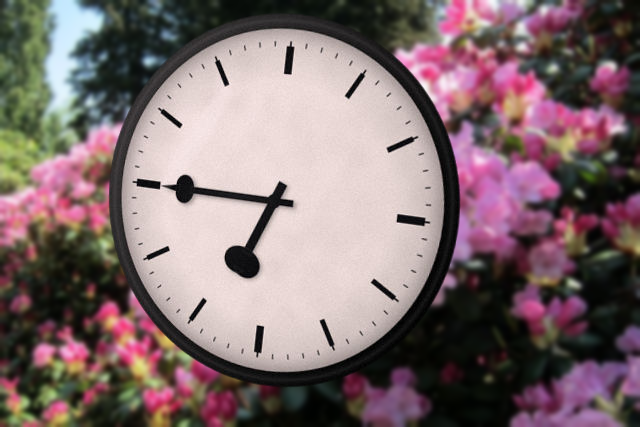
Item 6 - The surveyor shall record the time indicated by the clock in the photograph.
6:45
